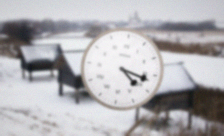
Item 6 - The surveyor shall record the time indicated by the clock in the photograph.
4:17
